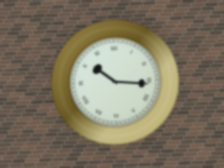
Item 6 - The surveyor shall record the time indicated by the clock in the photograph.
10:16
